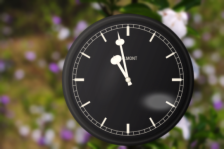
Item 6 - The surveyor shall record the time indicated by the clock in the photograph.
10:58
